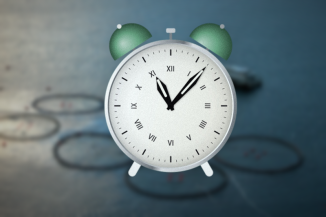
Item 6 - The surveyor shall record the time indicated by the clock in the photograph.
11:07
